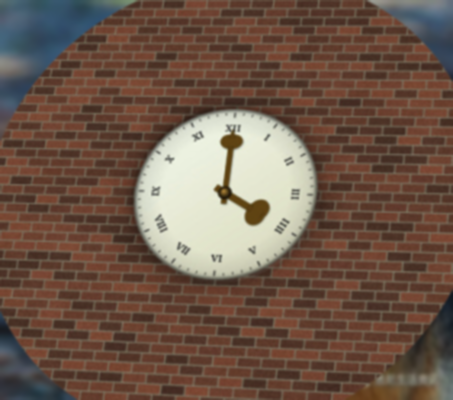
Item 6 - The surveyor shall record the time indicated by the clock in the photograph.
4:00
